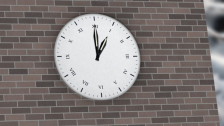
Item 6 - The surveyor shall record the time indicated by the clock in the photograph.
1:00
